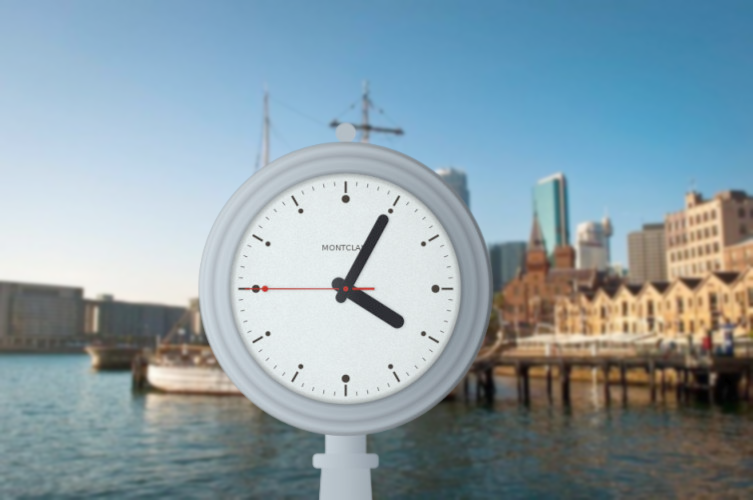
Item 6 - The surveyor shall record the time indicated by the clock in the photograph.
4:04:45
